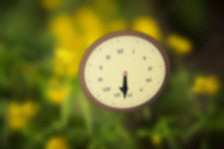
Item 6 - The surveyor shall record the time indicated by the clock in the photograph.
6:32
